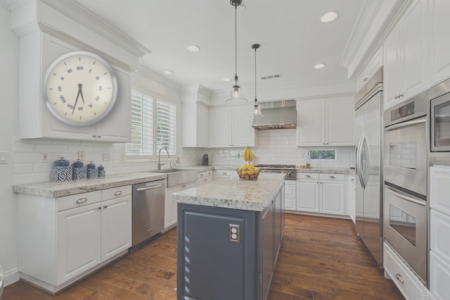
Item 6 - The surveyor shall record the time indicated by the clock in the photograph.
5:33
